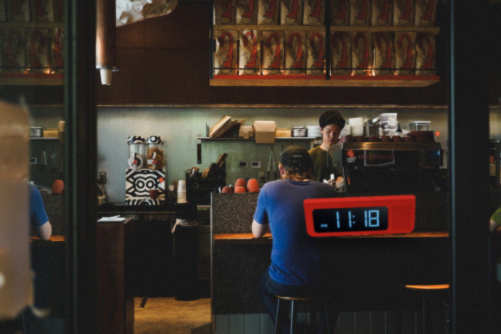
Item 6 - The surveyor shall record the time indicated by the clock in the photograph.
11:18
